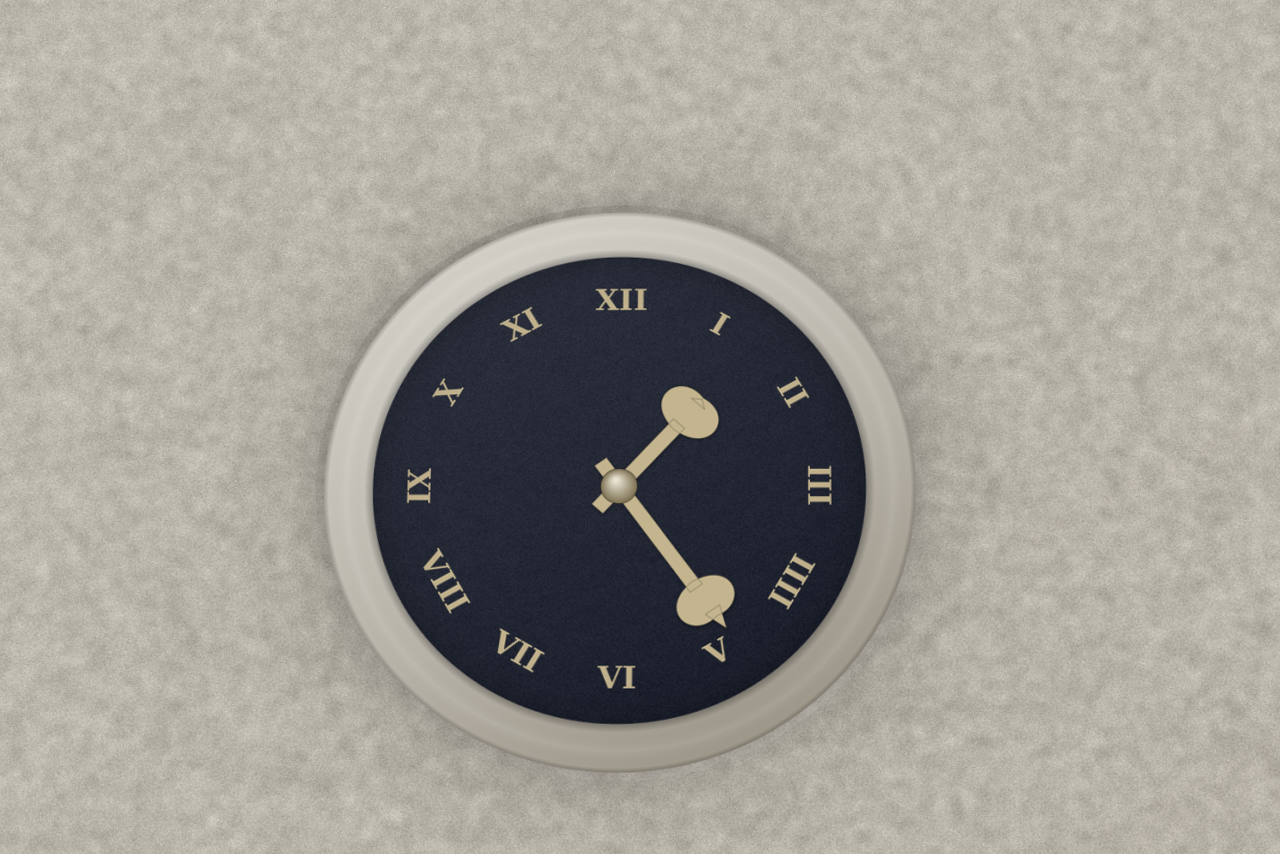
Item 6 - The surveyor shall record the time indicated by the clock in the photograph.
1:24
